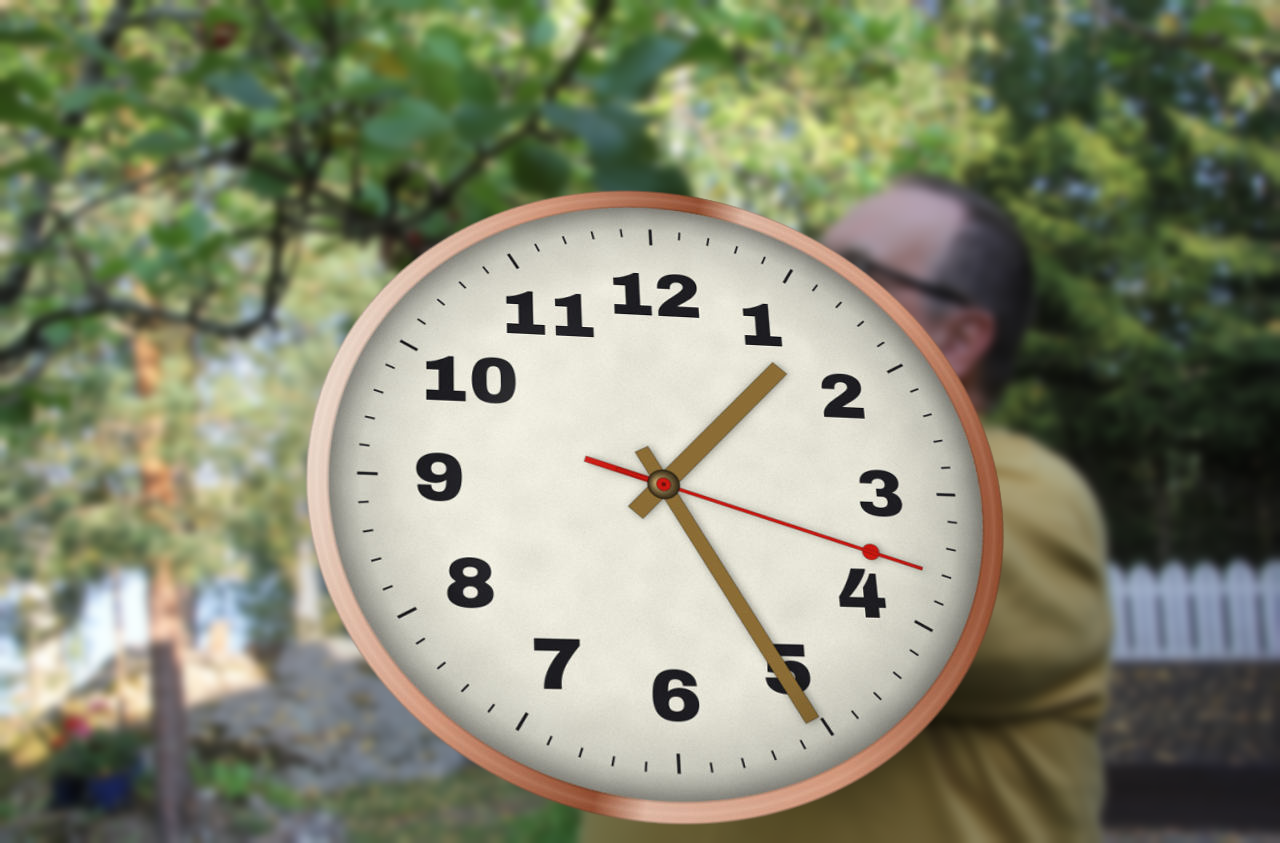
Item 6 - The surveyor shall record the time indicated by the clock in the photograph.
1:25:18
